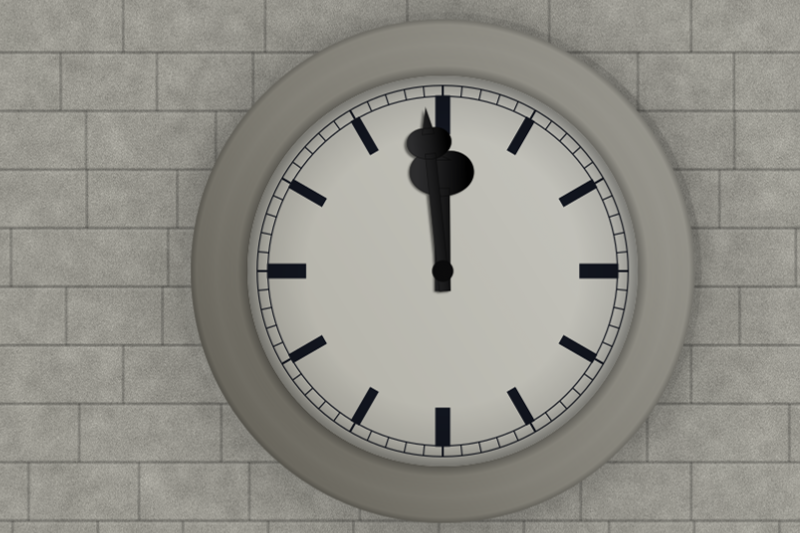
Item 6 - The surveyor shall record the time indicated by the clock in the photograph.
11:59
